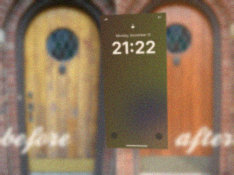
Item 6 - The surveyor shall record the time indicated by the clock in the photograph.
21:22
